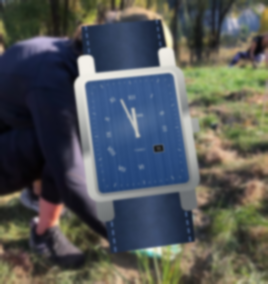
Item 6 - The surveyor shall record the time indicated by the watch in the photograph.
11:57
